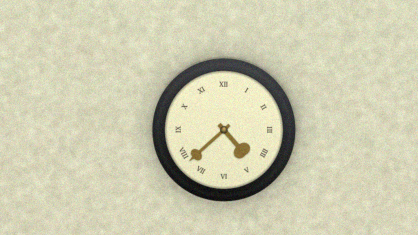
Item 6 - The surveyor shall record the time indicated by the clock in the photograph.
4:38
